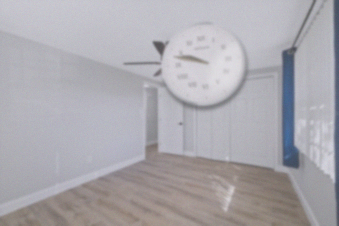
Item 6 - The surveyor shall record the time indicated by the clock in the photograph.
9:48
